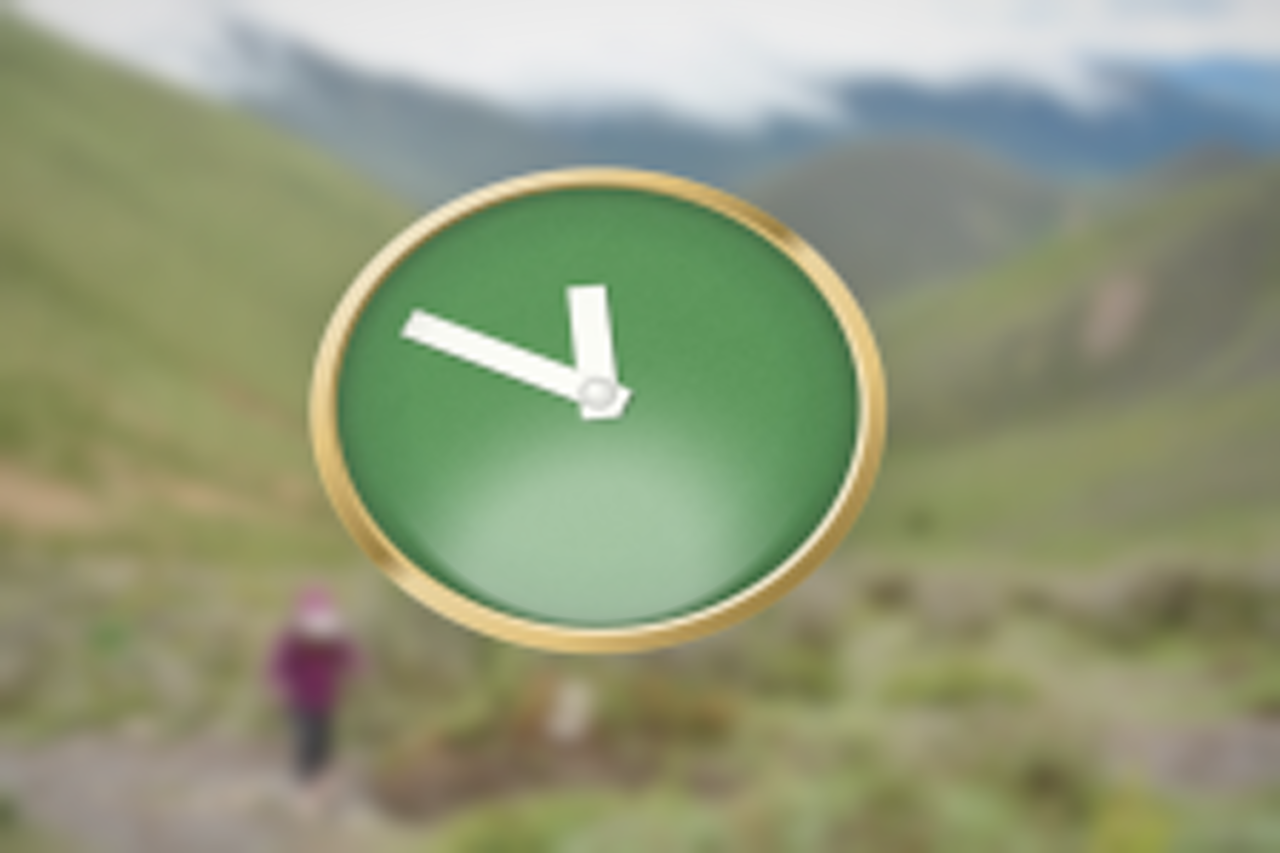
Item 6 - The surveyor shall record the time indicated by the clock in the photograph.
11:49
